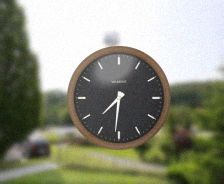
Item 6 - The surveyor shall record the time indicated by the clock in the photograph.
7:31
